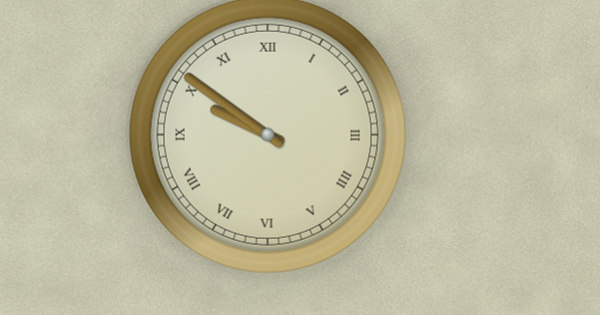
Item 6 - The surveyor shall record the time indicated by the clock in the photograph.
9:51
